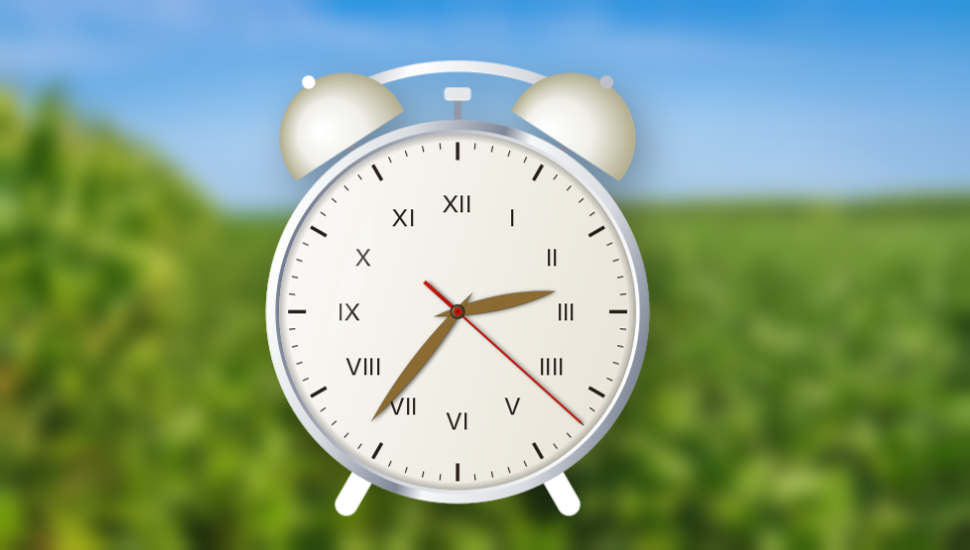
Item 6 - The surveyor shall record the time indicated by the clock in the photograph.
2:36:22
